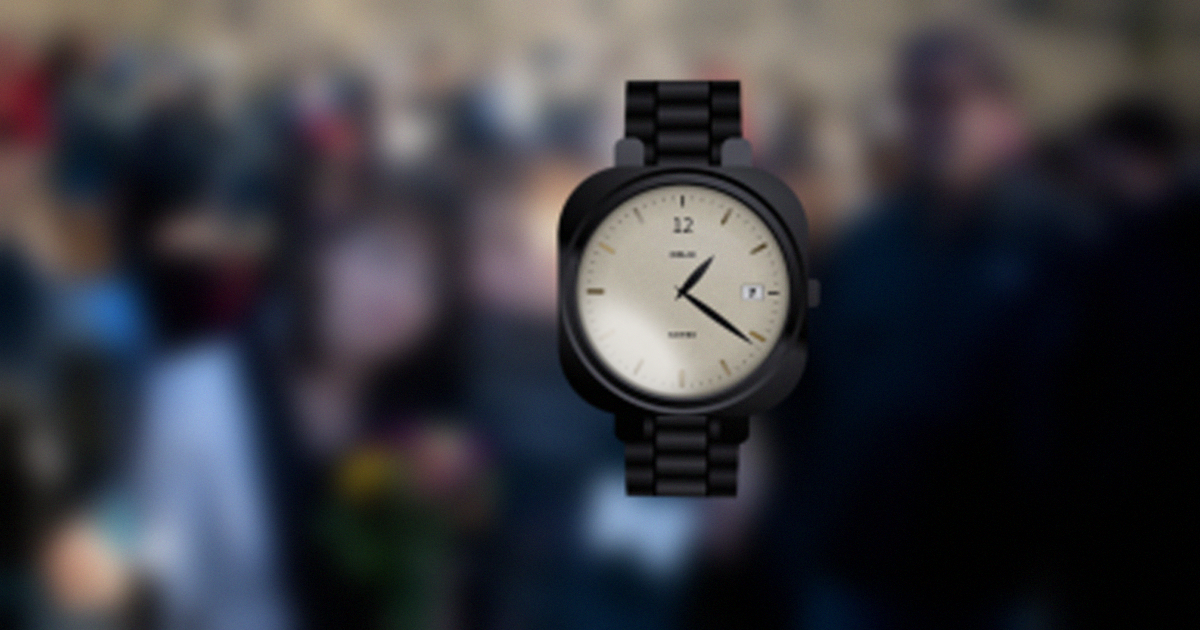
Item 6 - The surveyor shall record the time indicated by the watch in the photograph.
1:21
